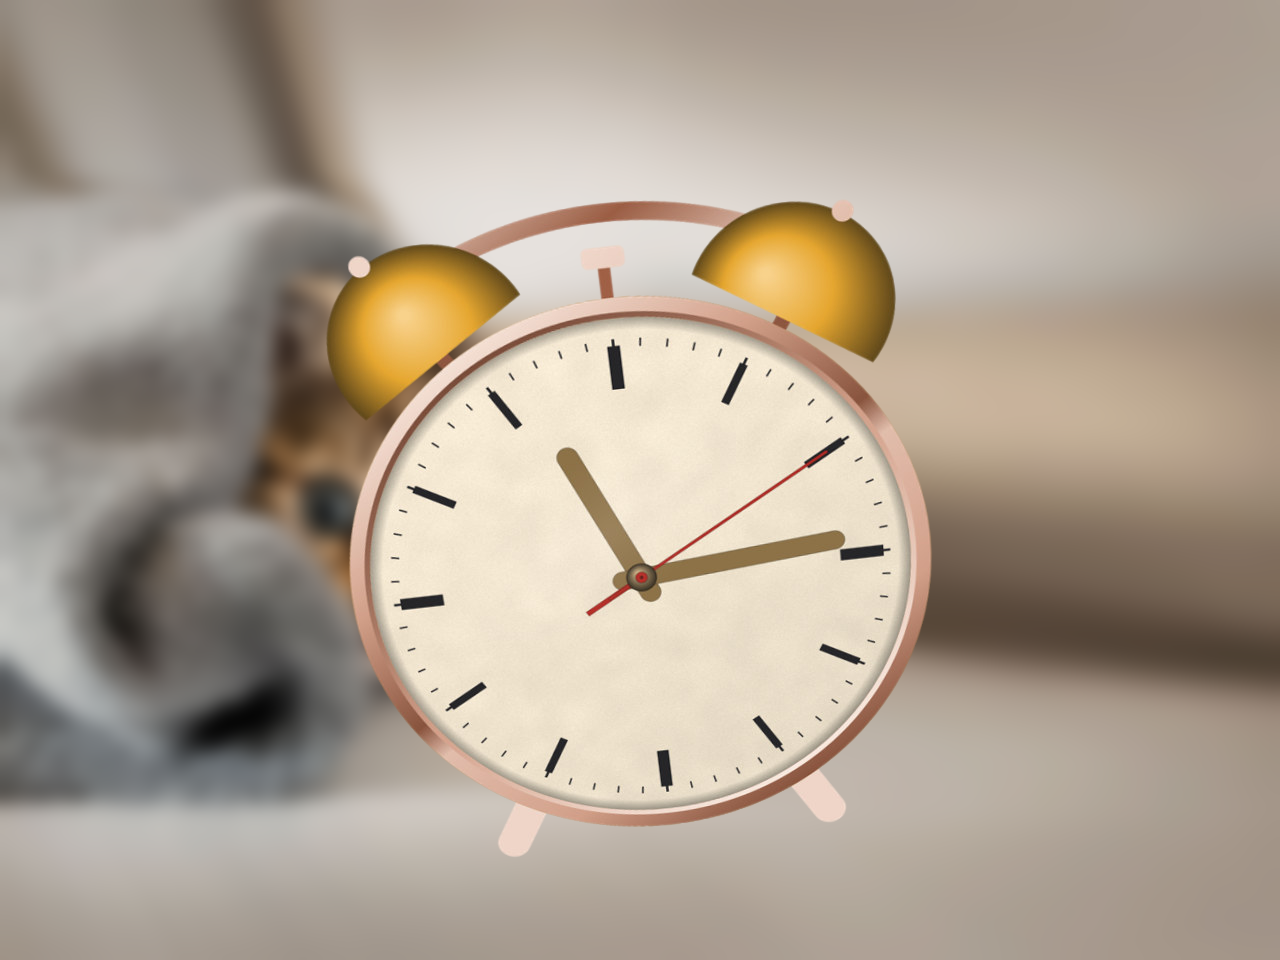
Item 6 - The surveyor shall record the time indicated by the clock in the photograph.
11:14:10
